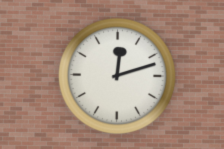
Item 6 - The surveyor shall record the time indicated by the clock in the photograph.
12:12
